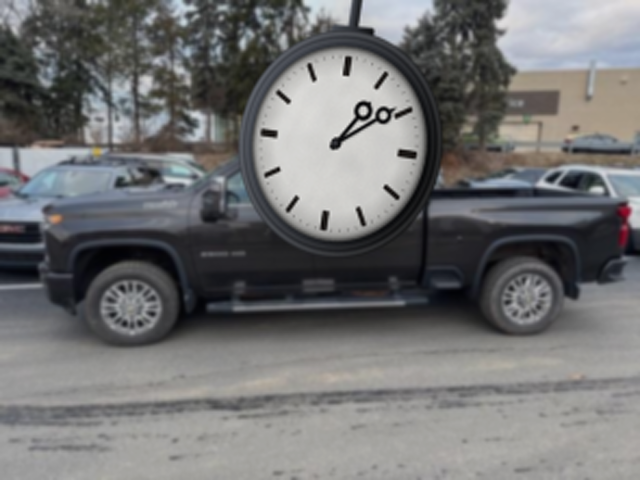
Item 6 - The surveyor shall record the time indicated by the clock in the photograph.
1:09
